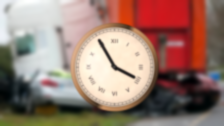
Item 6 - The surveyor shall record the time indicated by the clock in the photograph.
3:55
